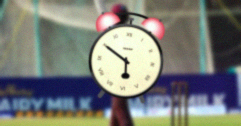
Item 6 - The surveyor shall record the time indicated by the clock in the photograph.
5:50
